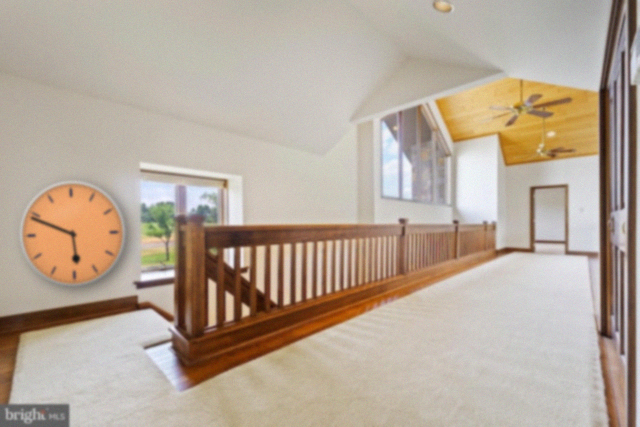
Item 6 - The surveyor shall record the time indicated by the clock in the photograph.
5:49
